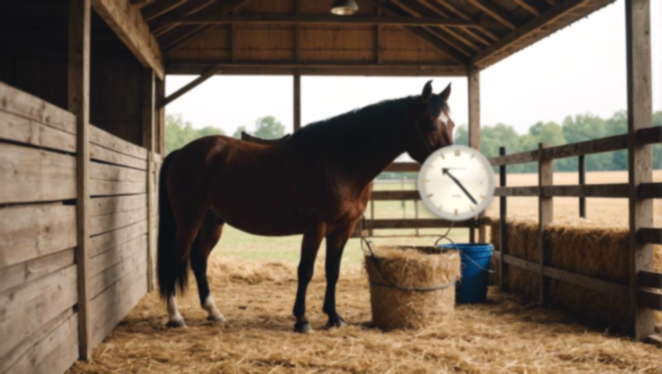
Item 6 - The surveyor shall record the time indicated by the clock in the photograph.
10:23
